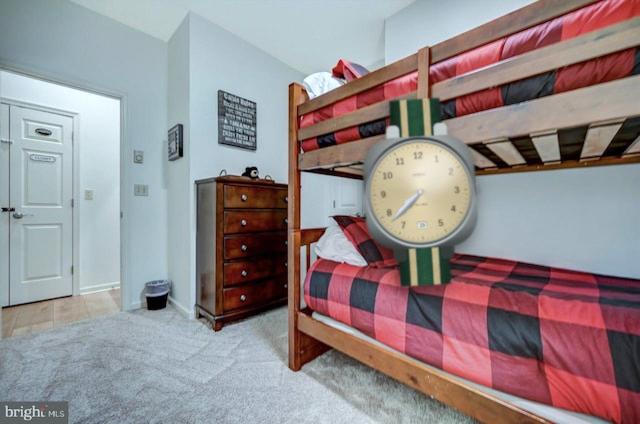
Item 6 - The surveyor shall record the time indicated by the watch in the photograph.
7:38
